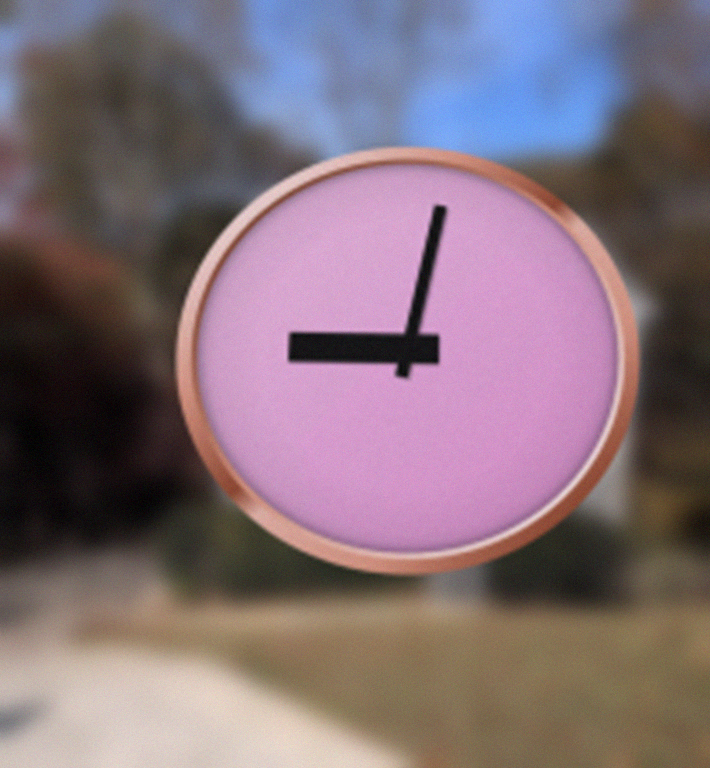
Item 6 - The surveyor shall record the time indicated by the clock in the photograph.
9:02
